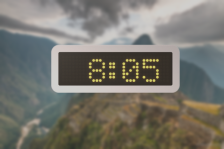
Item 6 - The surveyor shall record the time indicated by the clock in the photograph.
8:05
